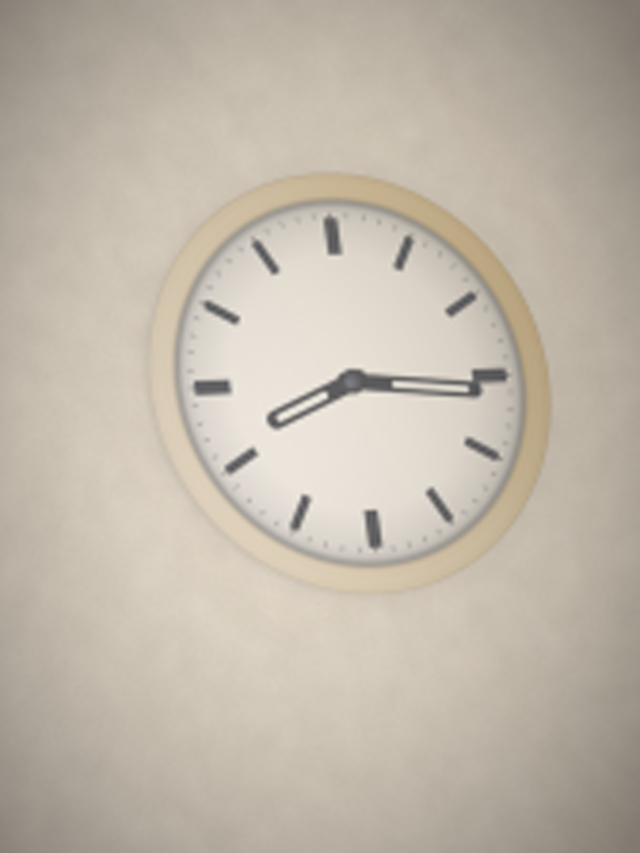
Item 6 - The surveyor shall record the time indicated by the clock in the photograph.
8:16
